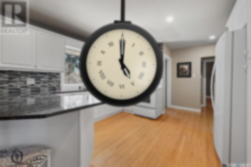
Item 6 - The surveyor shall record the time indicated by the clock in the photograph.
5:00
